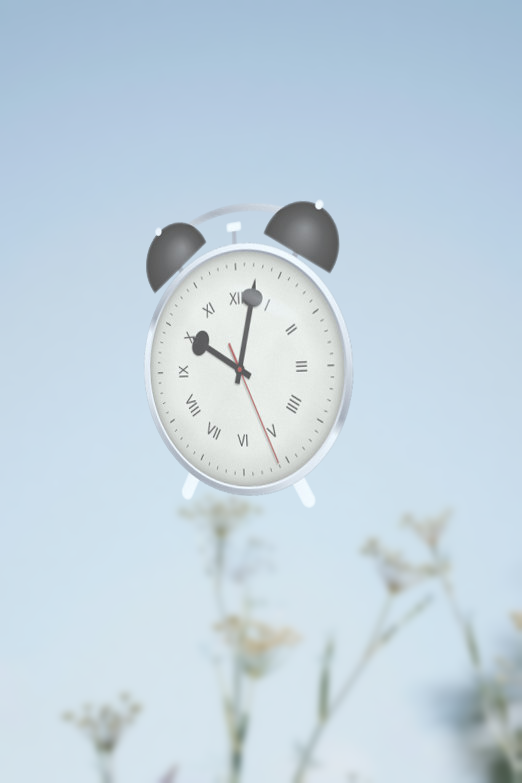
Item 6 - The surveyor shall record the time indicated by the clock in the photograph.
10:02:26
